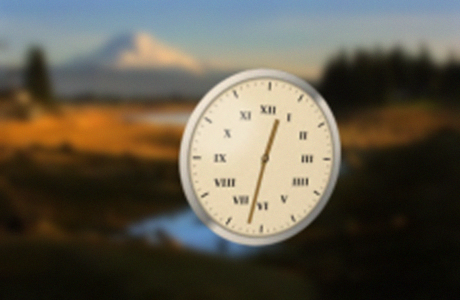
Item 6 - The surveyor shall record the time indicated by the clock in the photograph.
12:32
